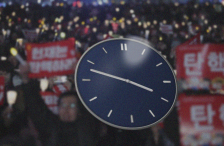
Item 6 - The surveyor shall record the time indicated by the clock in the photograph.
3:48
